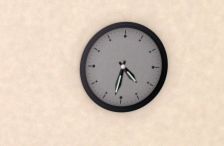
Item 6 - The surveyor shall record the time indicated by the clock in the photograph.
4:32
